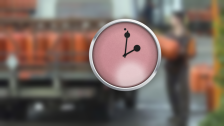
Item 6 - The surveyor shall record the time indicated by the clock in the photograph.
2:01
